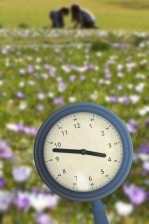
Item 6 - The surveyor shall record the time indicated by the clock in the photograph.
3:48
